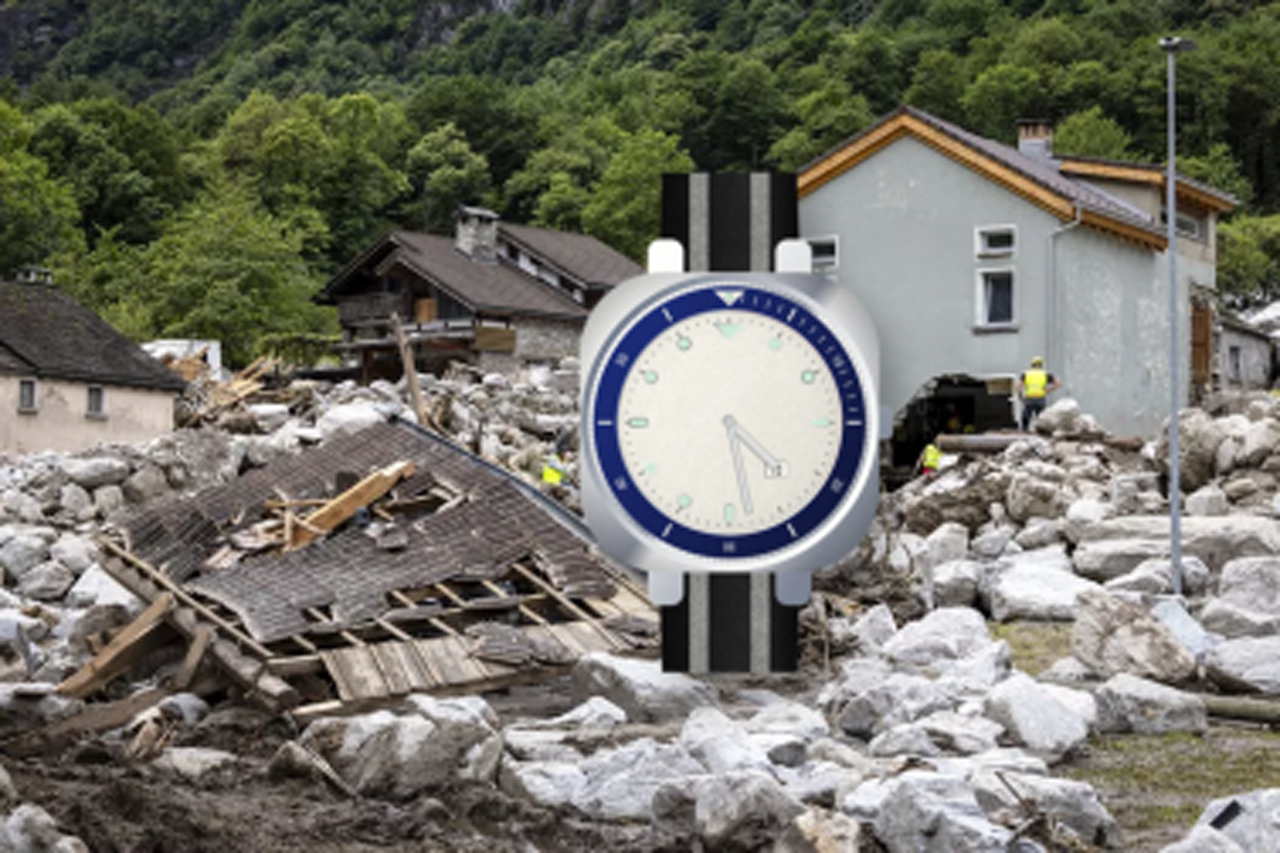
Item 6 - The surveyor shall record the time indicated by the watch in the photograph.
4:28
